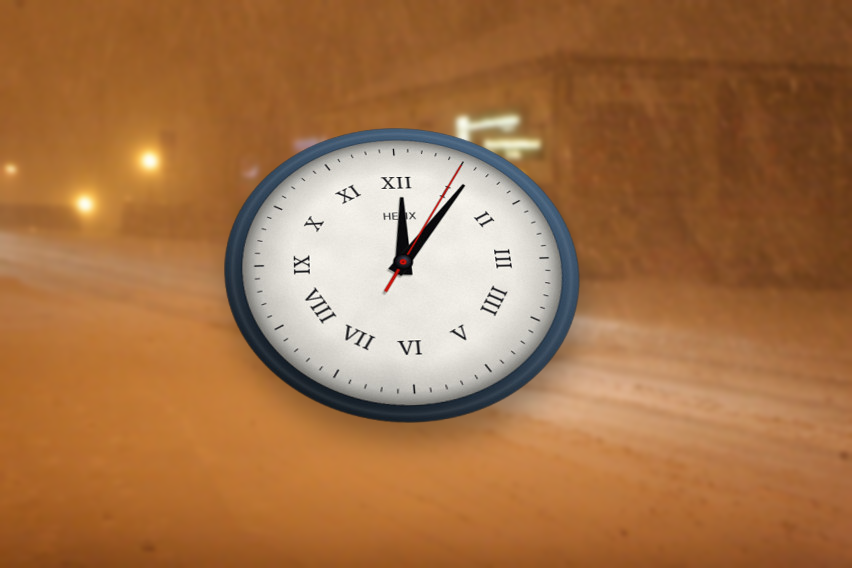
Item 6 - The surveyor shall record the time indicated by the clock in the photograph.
12:06:05
